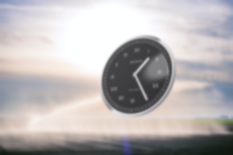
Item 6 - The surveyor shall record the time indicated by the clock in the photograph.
1:25
